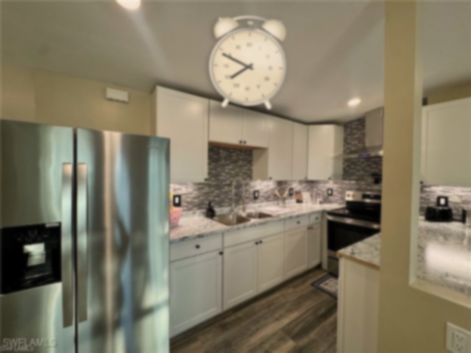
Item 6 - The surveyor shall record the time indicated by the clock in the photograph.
7:49
